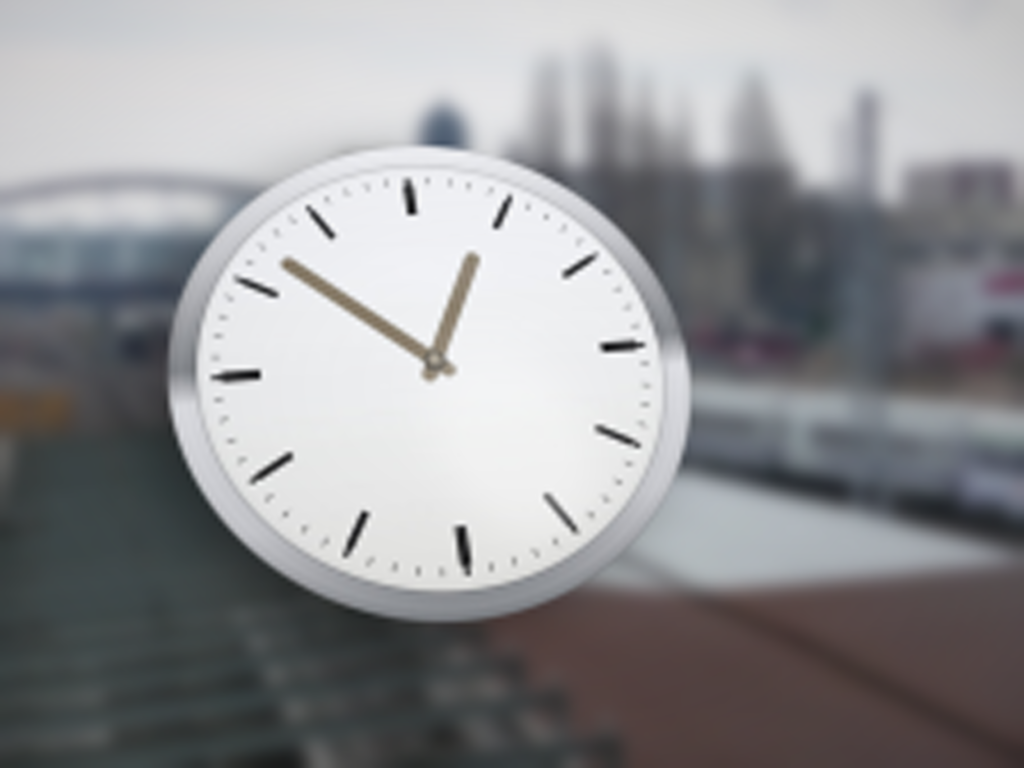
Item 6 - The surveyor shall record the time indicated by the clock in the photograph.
12:52
